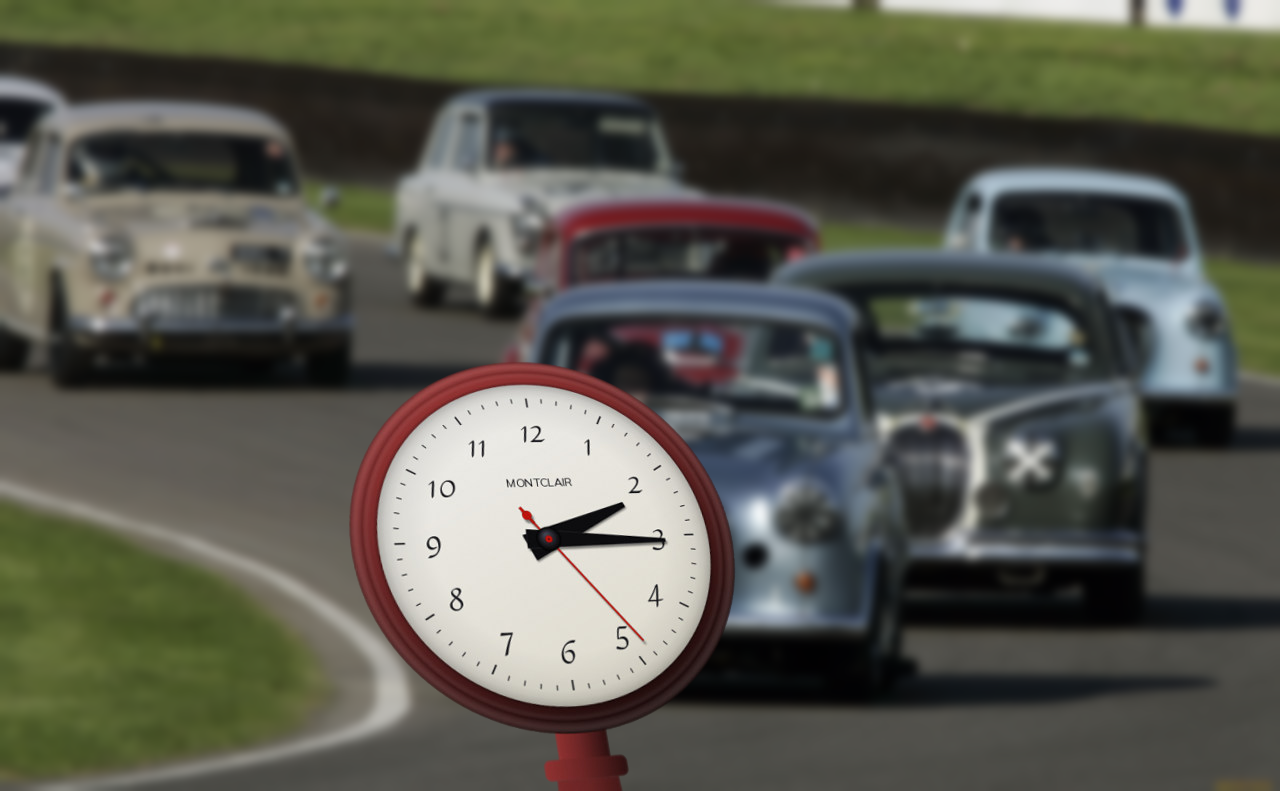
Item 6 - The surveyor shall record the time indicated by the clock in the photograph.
2:15:24
